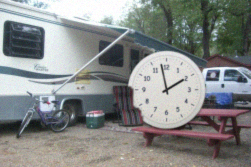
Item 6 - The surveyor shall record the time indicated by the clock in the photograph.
1:58
